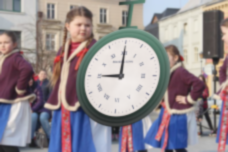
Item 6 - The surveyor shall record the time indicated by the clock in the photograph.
9:00
